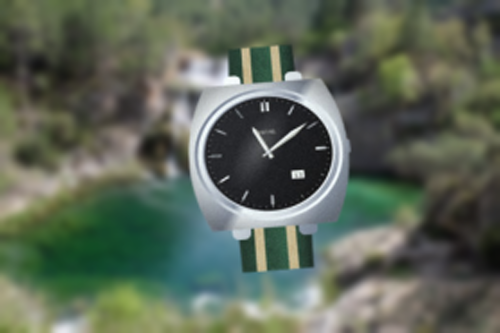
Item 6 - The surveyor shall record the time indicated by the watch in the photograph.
11:09
